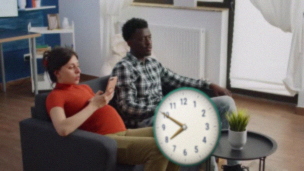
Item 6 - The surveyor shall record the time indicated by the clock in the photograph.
7:50
